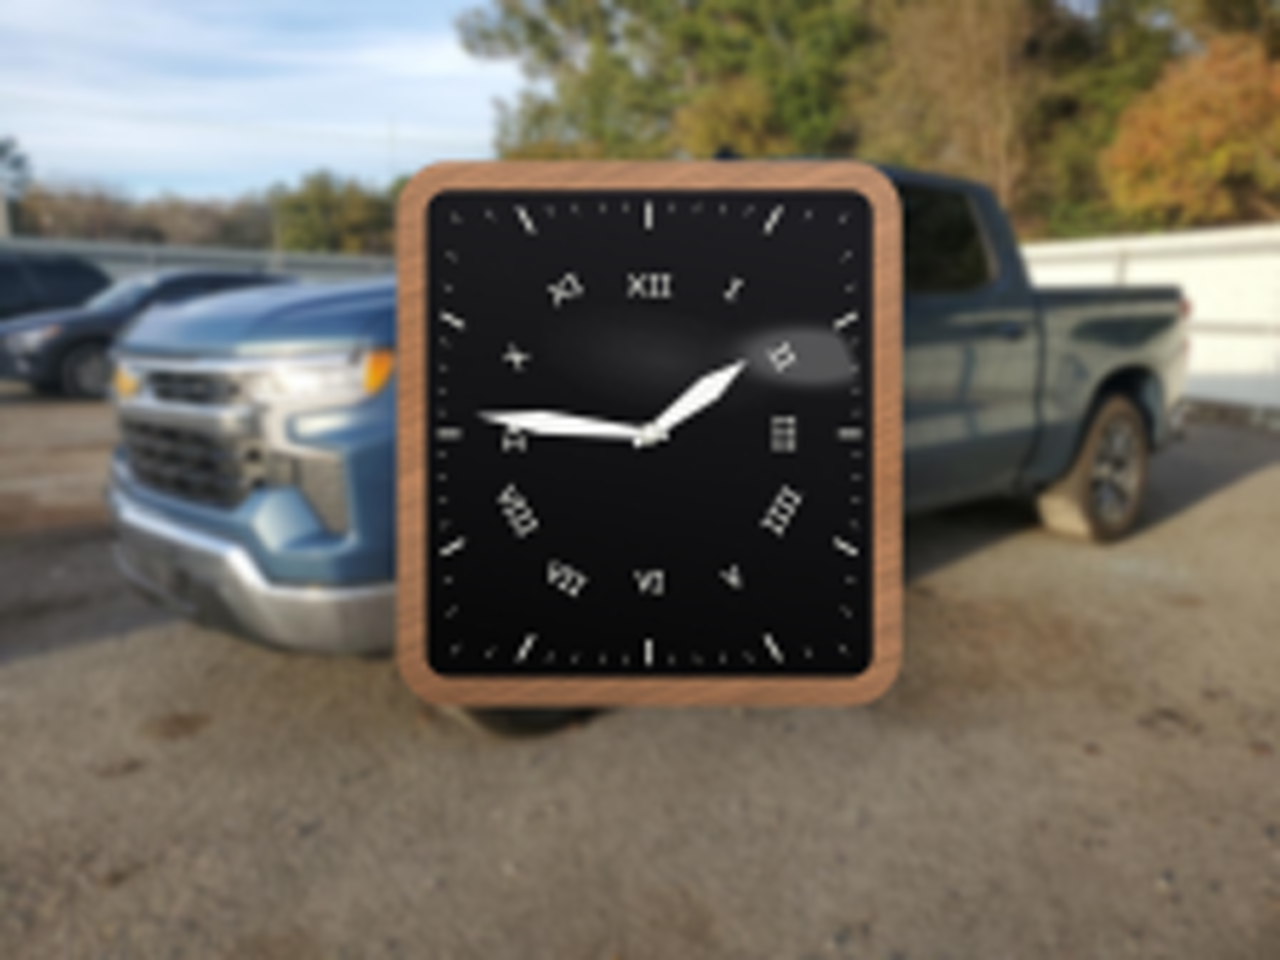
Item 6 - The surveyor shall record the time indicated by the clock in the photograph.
1:46
